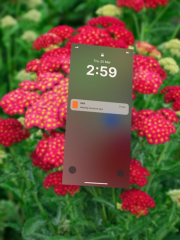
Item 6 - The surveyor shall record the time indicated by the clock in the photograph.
2:59
